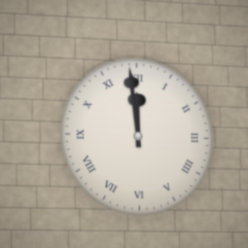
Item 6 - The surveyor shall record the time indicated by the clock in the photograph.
11:59
